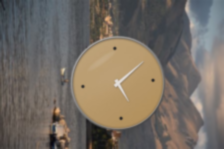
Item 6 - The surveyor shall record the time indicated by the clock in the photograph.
5:09
